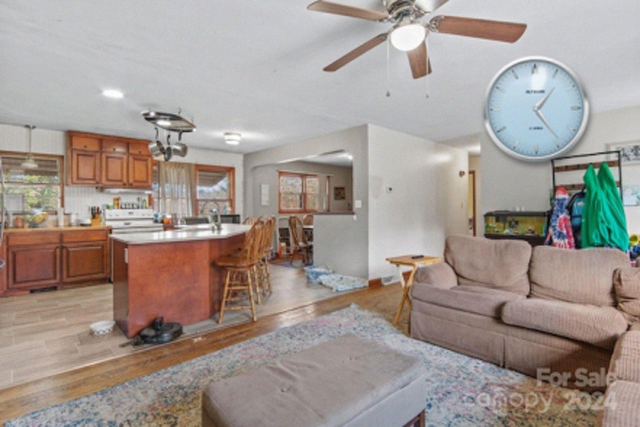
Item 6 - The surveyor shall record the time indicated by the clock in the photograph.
1:24
